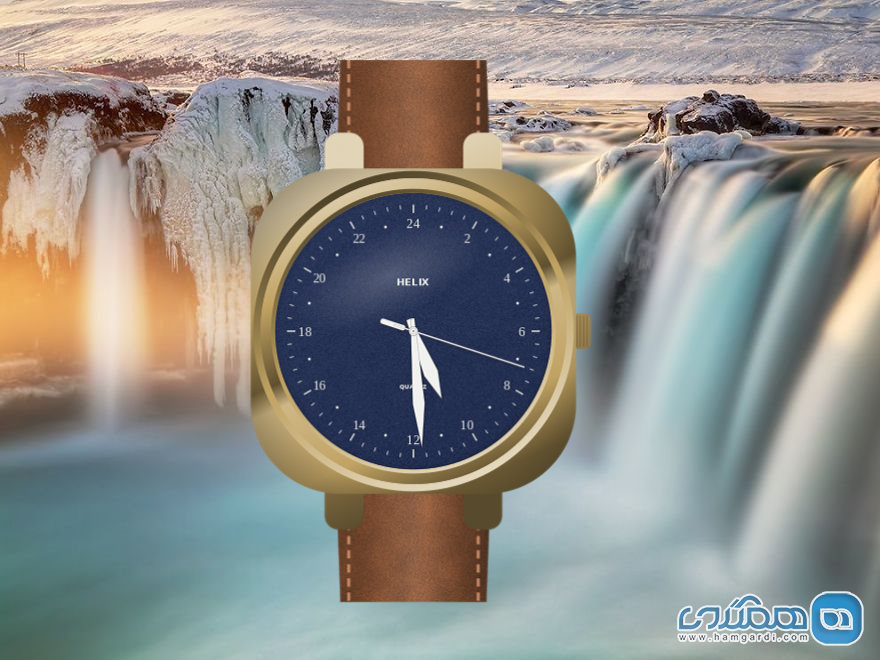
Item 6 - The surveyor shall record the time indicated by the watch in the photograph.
10:29:18
